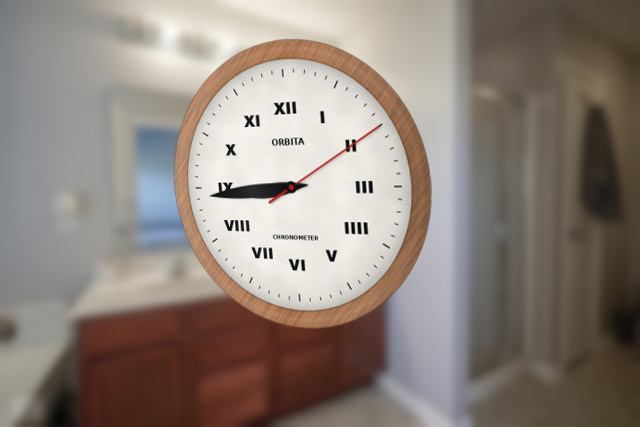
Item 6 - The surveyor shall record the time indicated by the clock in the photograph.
8:44:10
